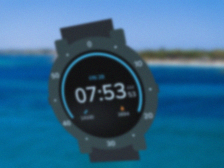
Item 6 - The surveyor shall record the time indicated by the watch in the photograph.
7:53
